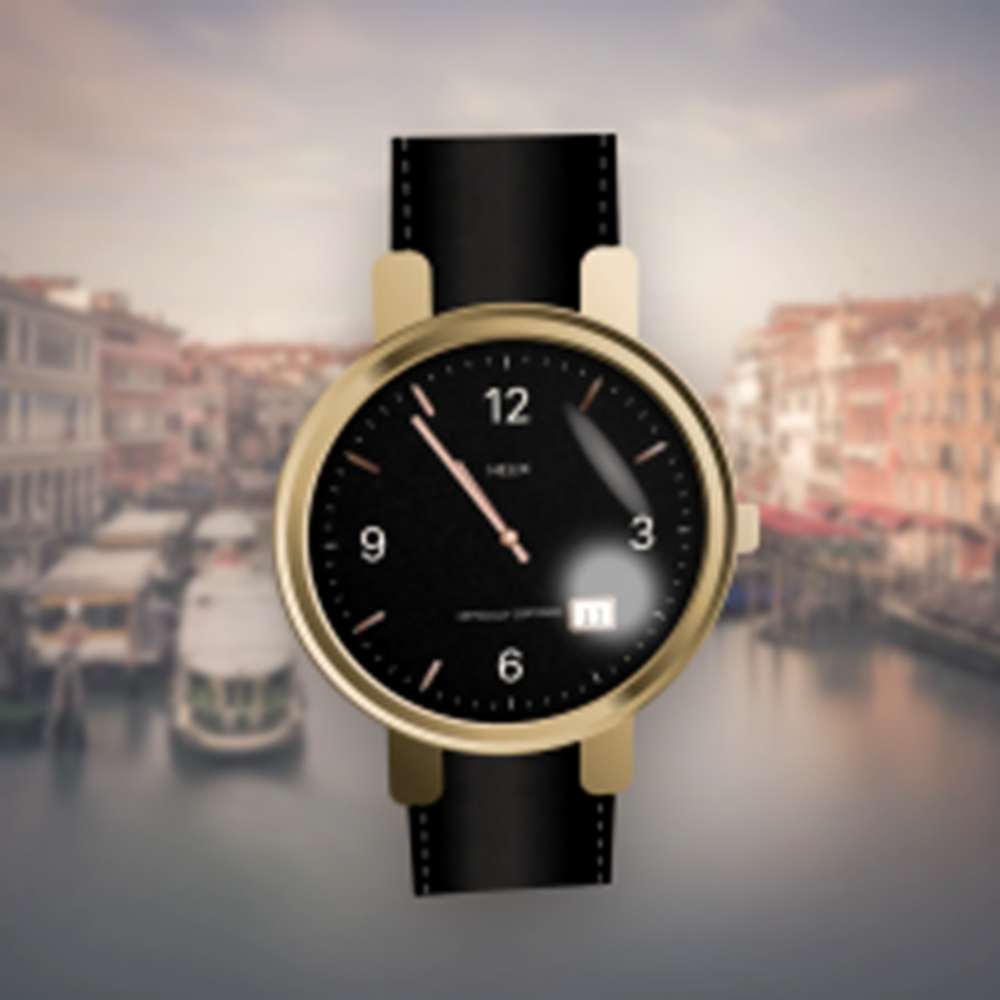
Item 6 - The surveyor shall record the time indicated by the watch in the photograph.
10:54
